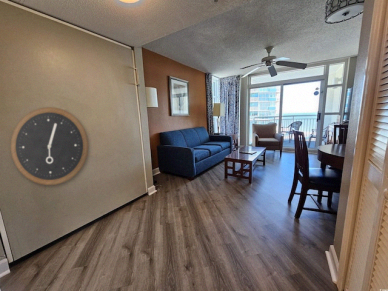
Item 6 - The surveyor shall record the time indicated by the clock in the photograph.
6:03
